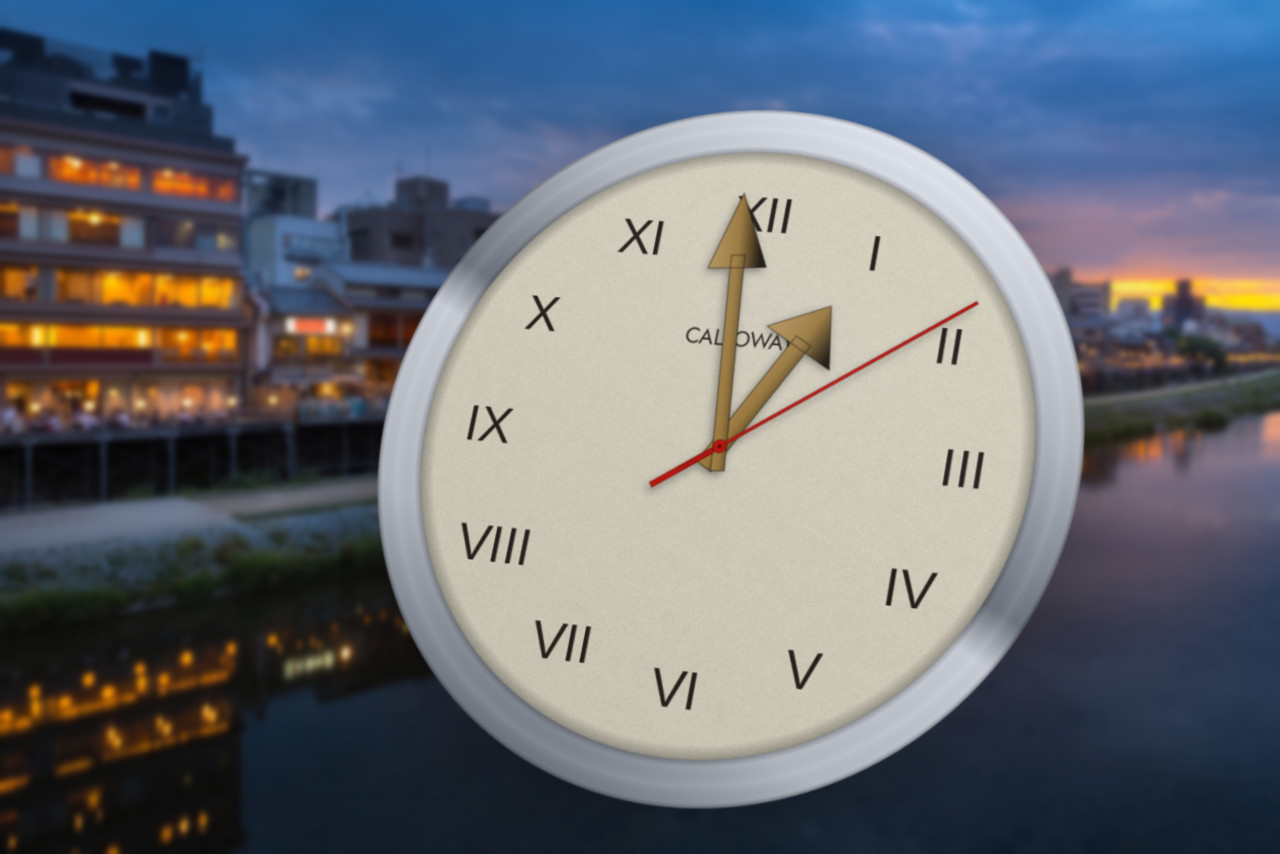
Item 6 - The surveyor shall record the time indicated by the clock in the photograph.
12:59:09
